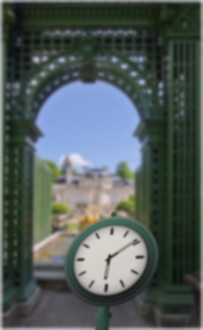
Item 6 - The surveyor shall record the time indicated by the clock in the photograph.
6:09
